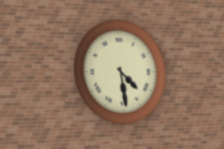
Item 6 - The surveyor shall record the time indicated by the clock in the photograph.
4:29
